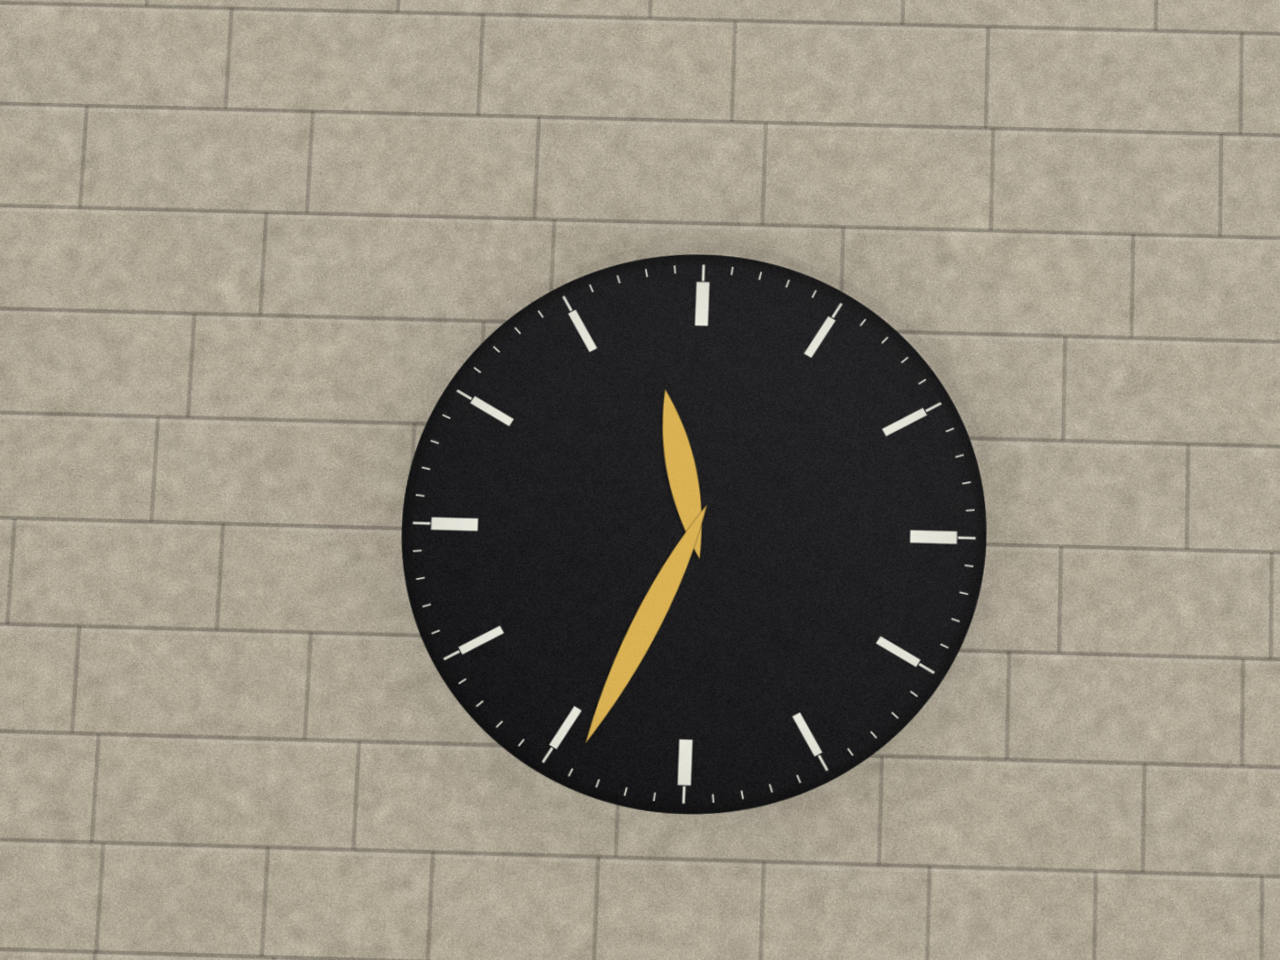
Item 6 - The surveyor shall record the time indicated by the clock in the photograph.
11:34
